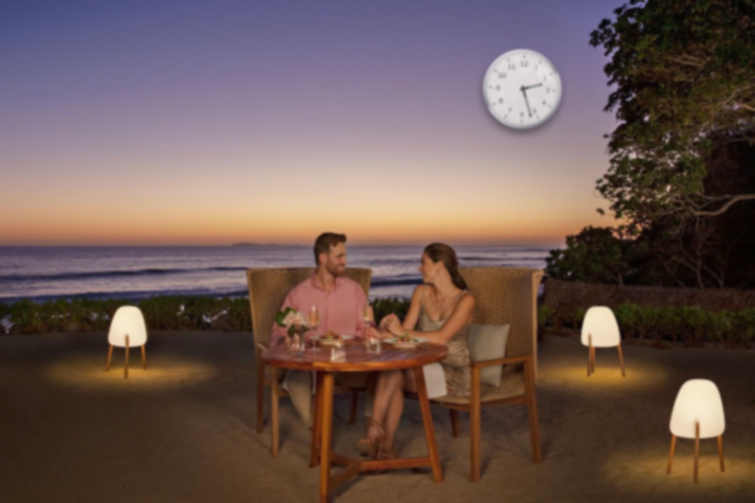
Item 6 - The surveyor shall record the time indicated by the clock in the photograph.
2:27
